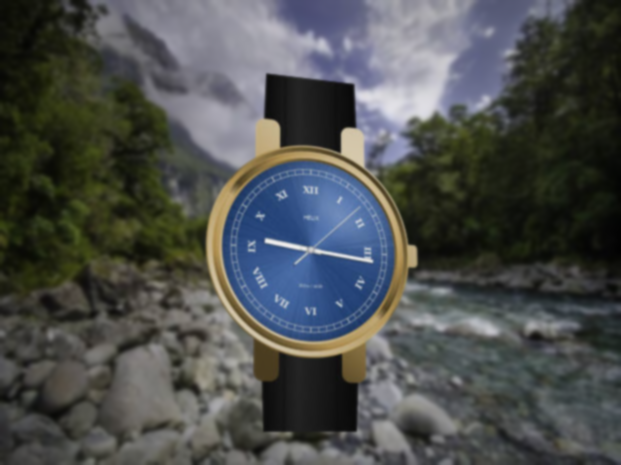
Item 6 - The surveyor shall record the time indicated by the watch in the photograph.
9:16:08
